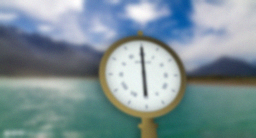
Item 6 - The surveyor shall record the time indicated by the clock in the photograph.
6:00
